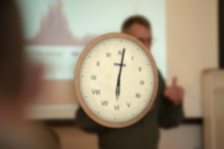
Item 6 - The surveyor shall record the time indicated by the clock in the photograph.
6:01
